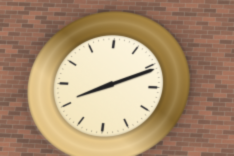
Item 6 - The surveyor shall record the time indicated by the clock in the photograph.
8:11
